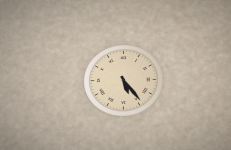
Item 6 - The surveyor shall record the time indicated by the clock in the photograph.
5:24
